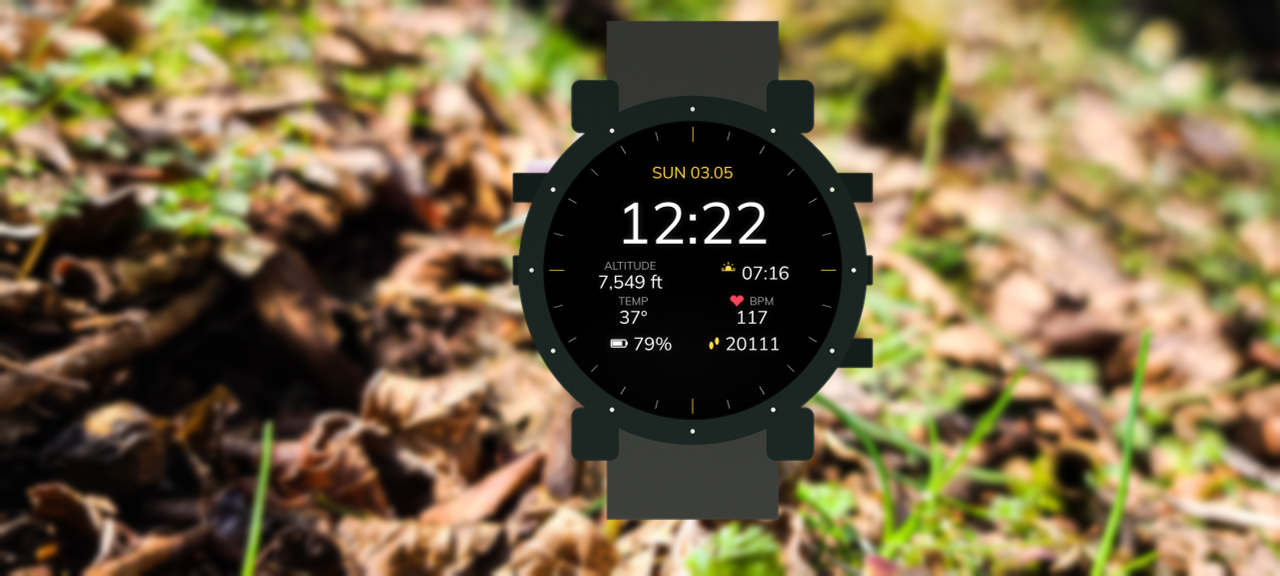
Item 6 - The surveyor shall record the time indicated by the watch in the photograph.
12:22
